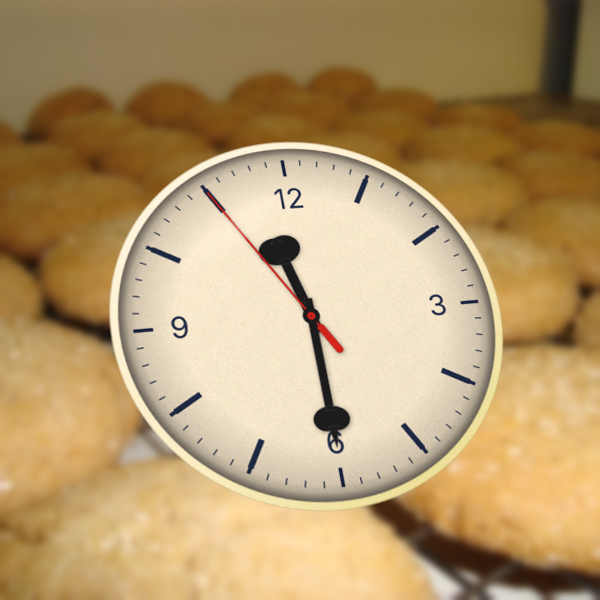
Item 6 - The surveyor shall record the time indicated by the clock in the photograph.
11:29:55
